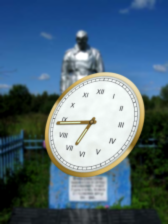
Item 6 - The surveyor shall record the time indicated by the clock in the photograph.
6:44
